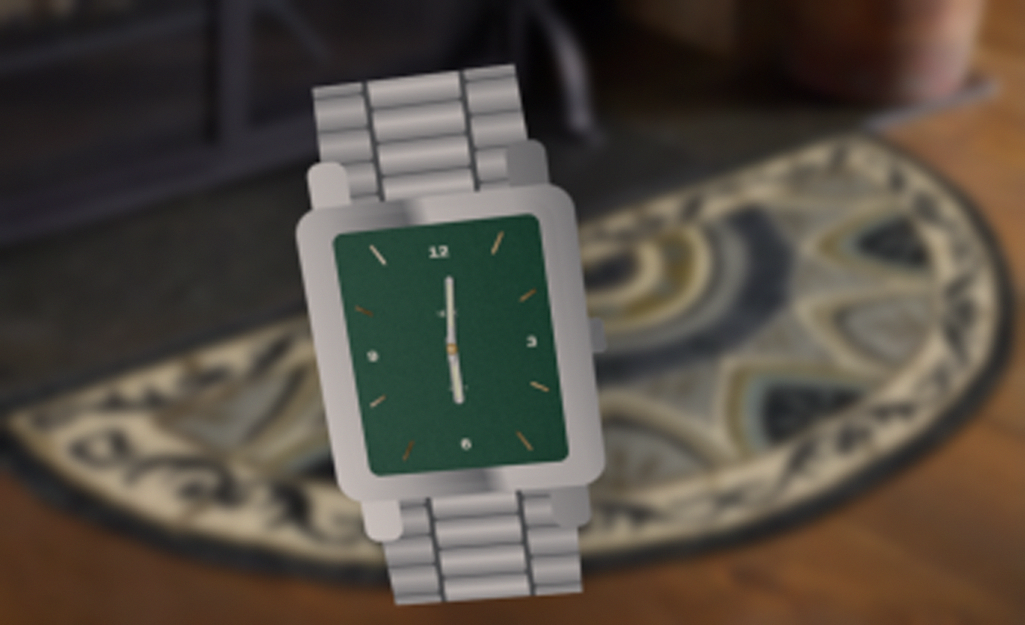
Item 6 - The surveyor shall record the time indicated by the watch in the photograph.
6:01
